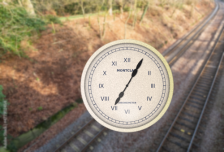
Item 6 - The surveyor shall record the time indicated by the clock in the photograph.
7:05
